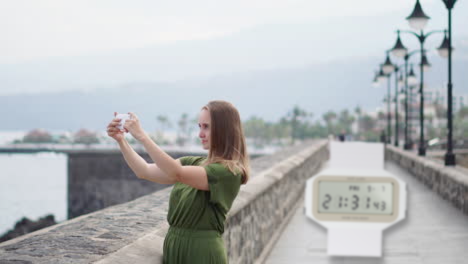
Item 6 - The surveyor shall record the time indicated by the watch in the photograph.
21:31
